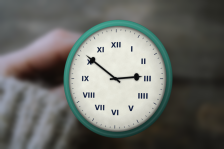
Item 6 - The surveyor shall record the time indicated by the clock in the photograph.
2:51
